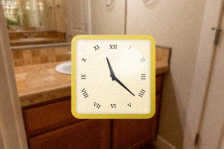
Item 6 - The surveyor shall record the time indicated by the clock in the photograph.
11:22
